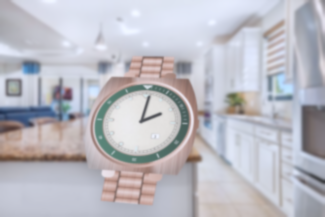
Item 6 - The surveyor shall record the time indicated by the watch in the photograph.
2:01
